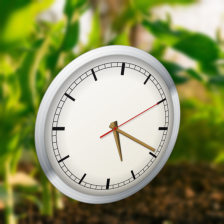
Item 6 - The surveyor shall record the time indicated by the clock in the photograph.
5:19:10
